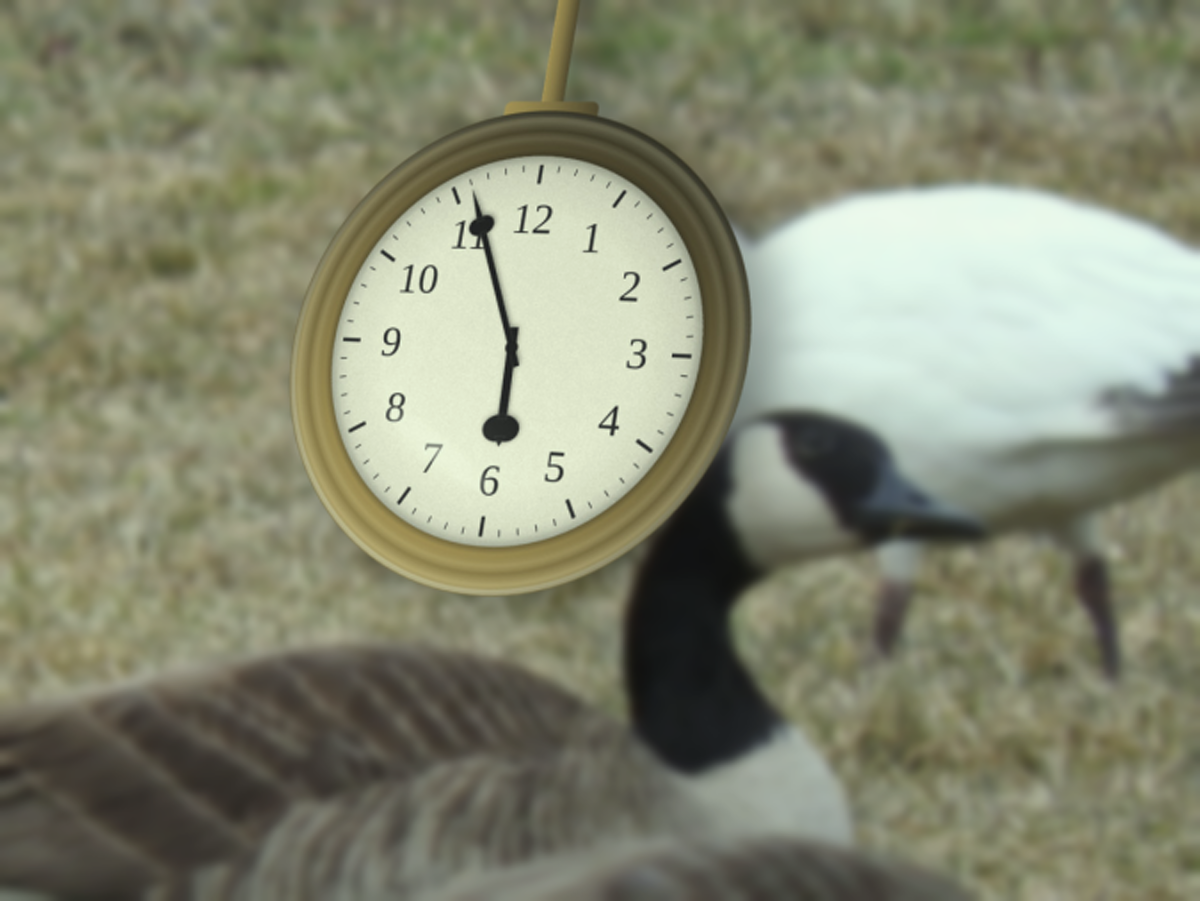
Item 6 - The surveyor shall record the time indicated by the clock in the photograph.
5:56
